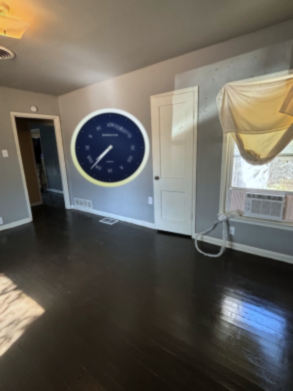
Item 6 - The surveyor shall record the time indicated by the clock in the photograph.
7:37
